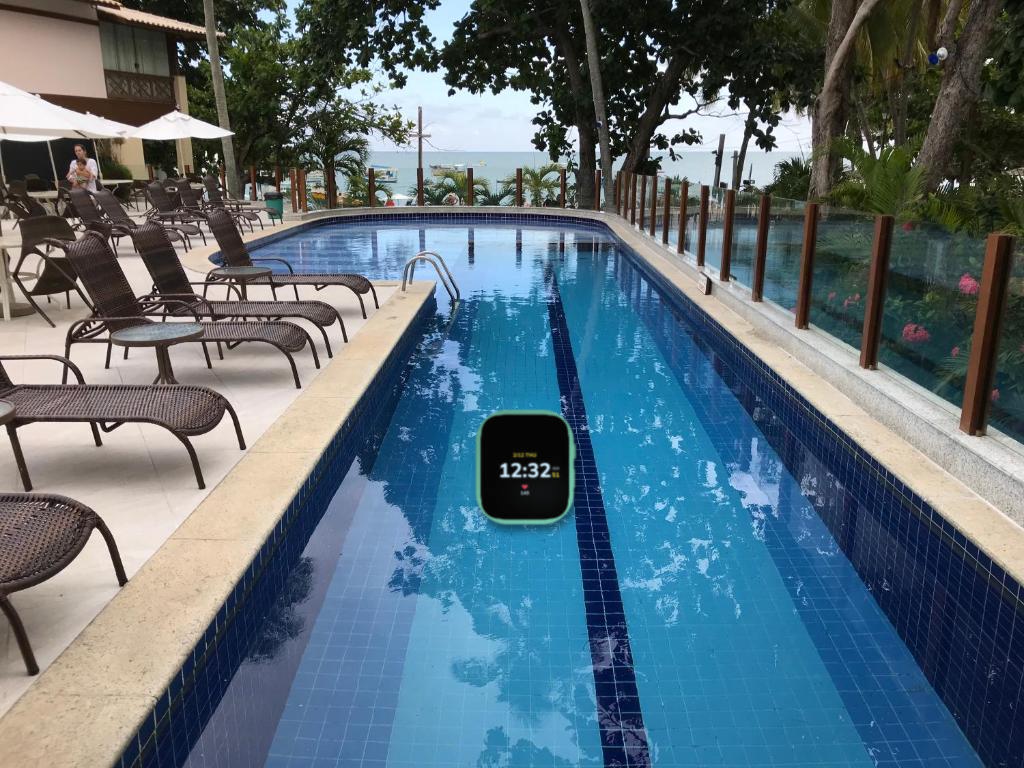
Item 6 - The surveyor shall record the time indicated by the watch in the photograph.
12:32
